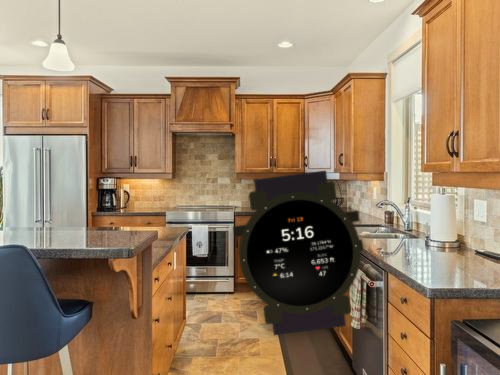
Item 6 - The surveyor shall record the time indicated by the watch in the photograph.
5:16
